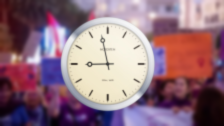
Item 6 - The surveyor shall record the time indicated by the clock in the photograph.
8:58
